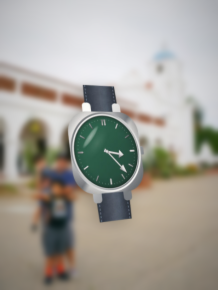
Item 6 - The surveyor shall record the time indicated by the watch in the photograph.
3:23
